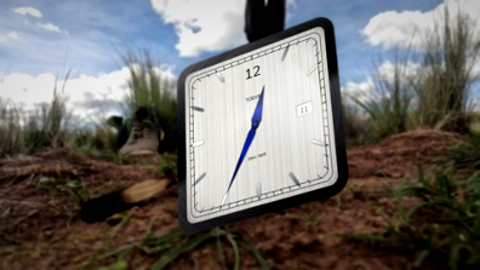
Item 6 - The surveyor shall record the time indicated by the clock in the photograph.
12:35
